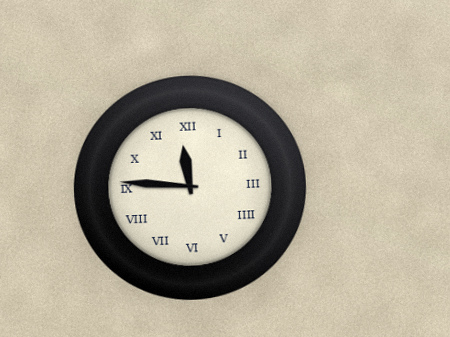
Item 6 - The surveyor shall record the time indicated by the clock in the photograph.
11:46
